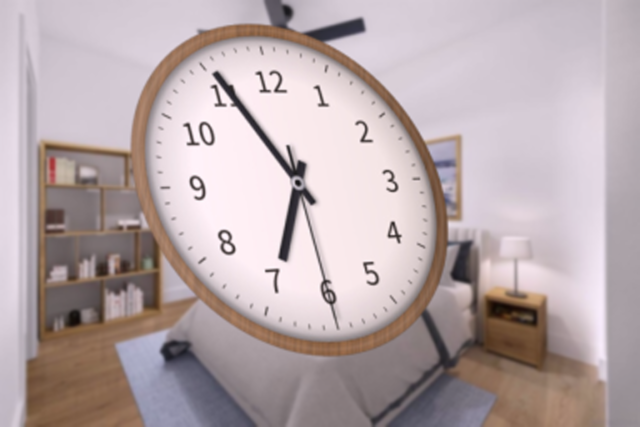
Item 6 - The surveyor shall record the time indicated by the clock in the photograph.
6:55:30
